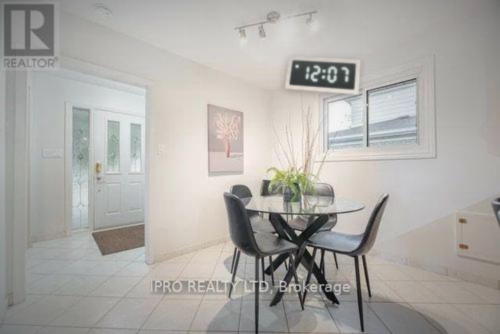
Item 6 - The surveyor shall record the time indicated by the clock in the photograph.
12:07
